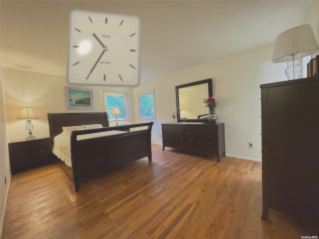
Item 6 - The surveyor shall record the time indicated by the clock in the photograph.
10:35
